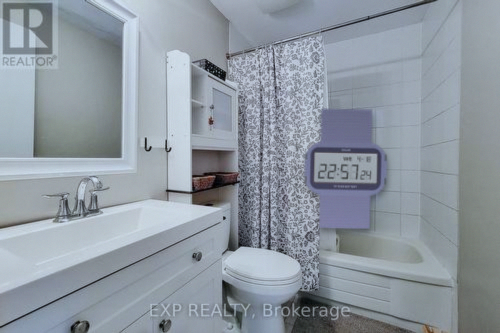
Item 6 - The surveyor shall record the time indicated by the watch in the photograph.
22:57
